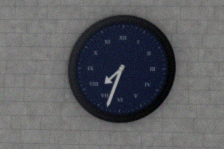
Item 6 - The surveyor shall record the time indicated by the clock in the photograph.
7:33
